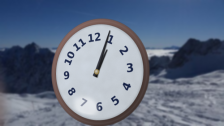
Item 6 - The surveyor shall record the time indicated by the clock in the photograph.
1:04
